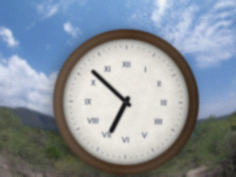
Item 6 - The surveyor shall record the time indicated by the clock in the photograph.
6:52
